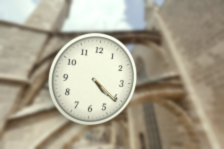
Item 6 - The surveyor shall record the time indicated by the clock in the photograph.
4:21
